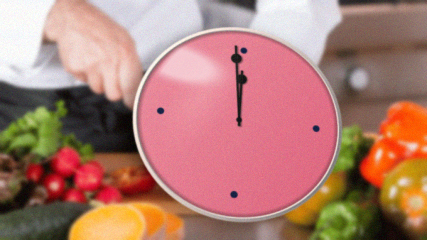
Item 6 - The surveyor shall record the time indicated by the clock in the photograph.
11:59
